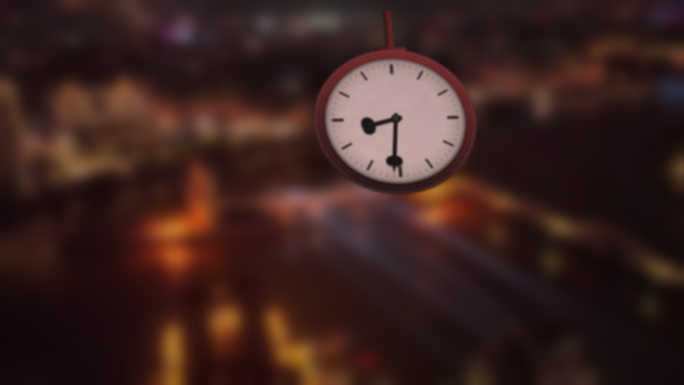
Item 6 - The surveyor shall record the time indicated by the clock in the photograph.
8:31
